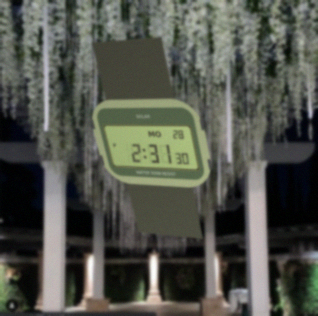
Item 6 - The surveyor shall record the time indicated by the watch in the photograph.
2:31
